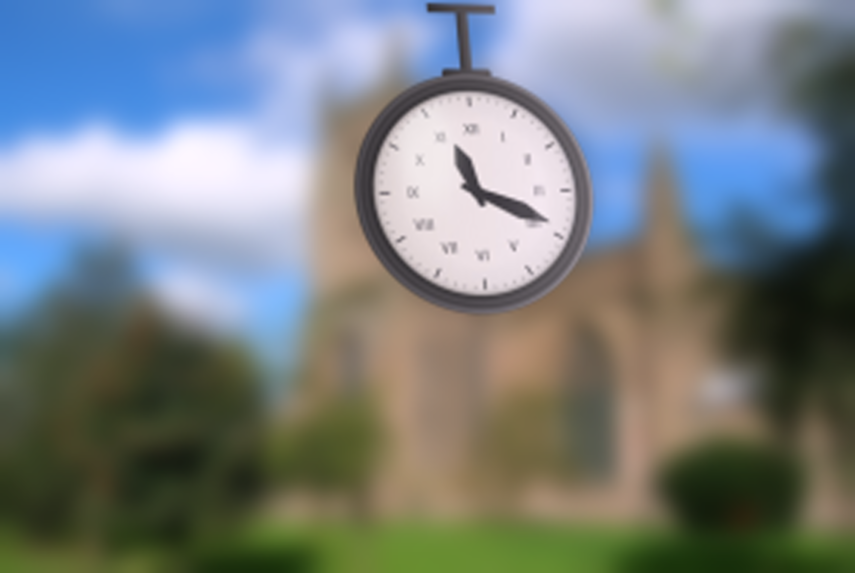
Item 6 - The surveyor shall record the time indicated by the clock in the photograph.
11:19
